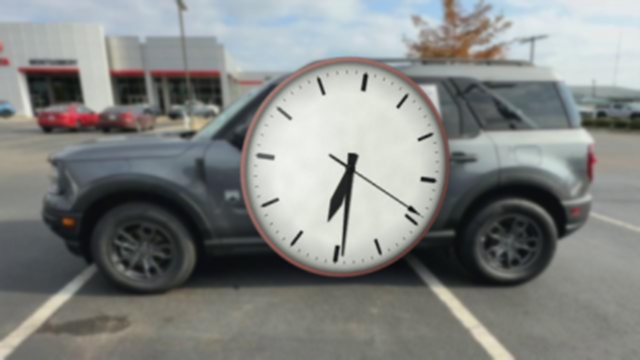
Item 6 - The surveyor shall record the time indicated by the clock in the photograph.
6:29:19
